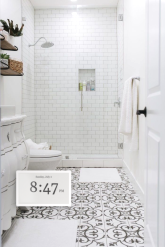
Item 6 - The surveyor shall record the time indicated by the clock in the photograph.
8:47
